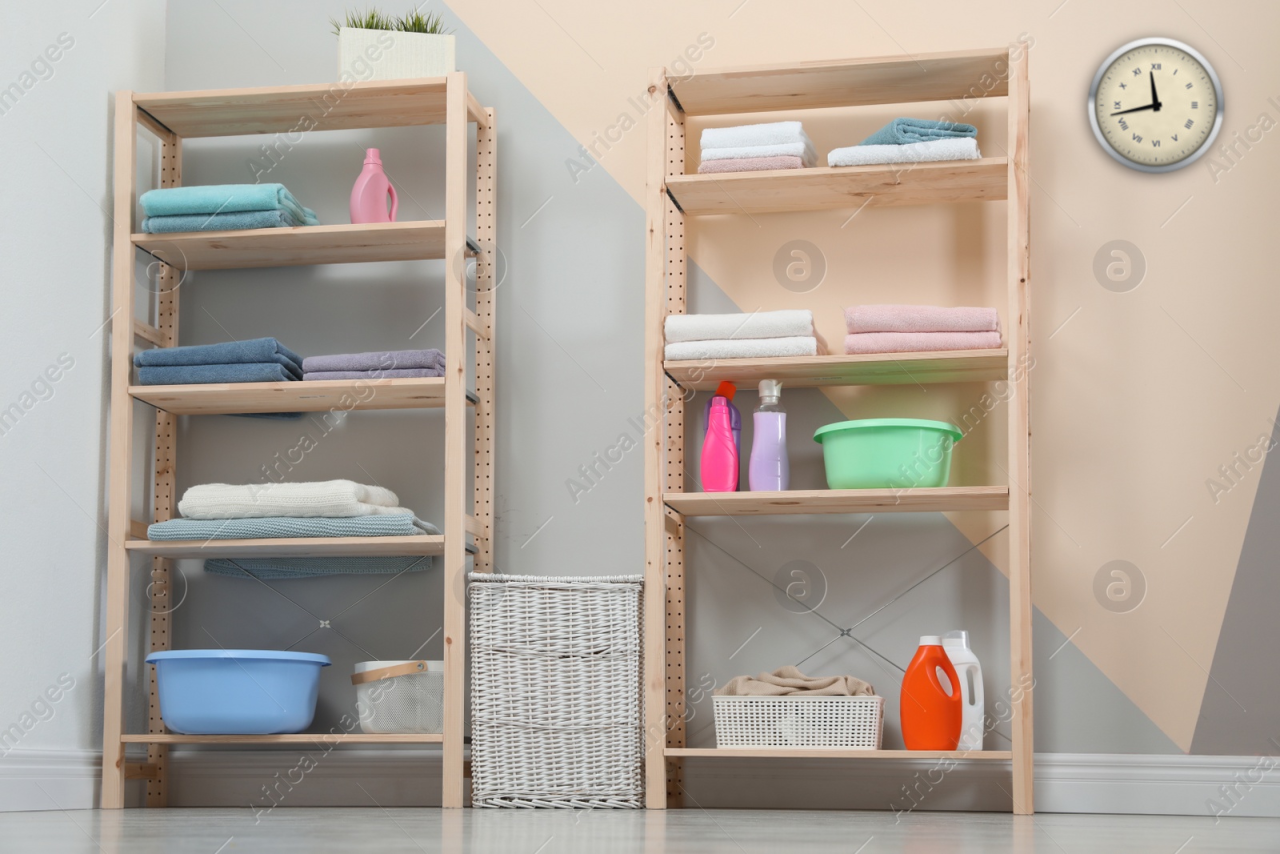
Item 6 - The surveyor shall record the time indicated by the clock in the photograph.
11:43
